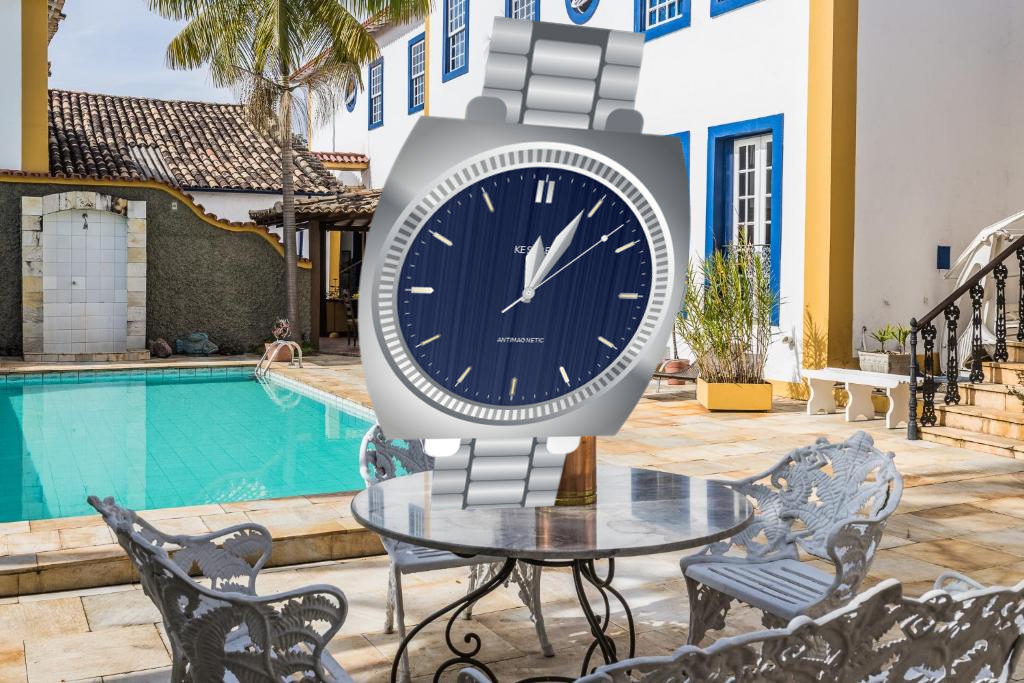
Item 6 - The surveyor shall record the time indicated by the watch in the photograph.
12:04:08
